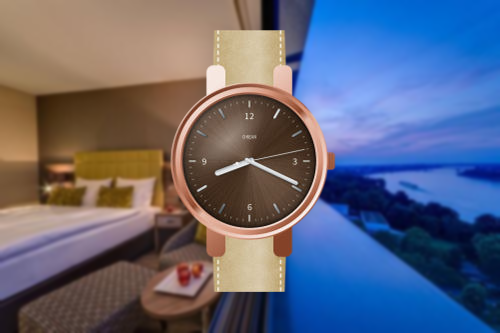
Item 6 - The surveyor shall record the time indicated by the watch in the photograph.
8:19:13
